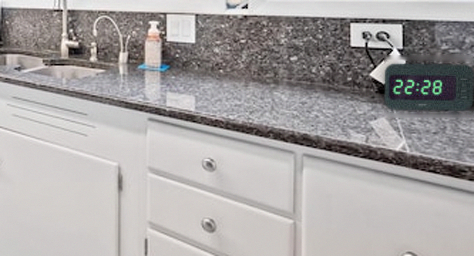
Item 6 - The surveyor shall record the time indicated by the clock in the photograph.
22:28
